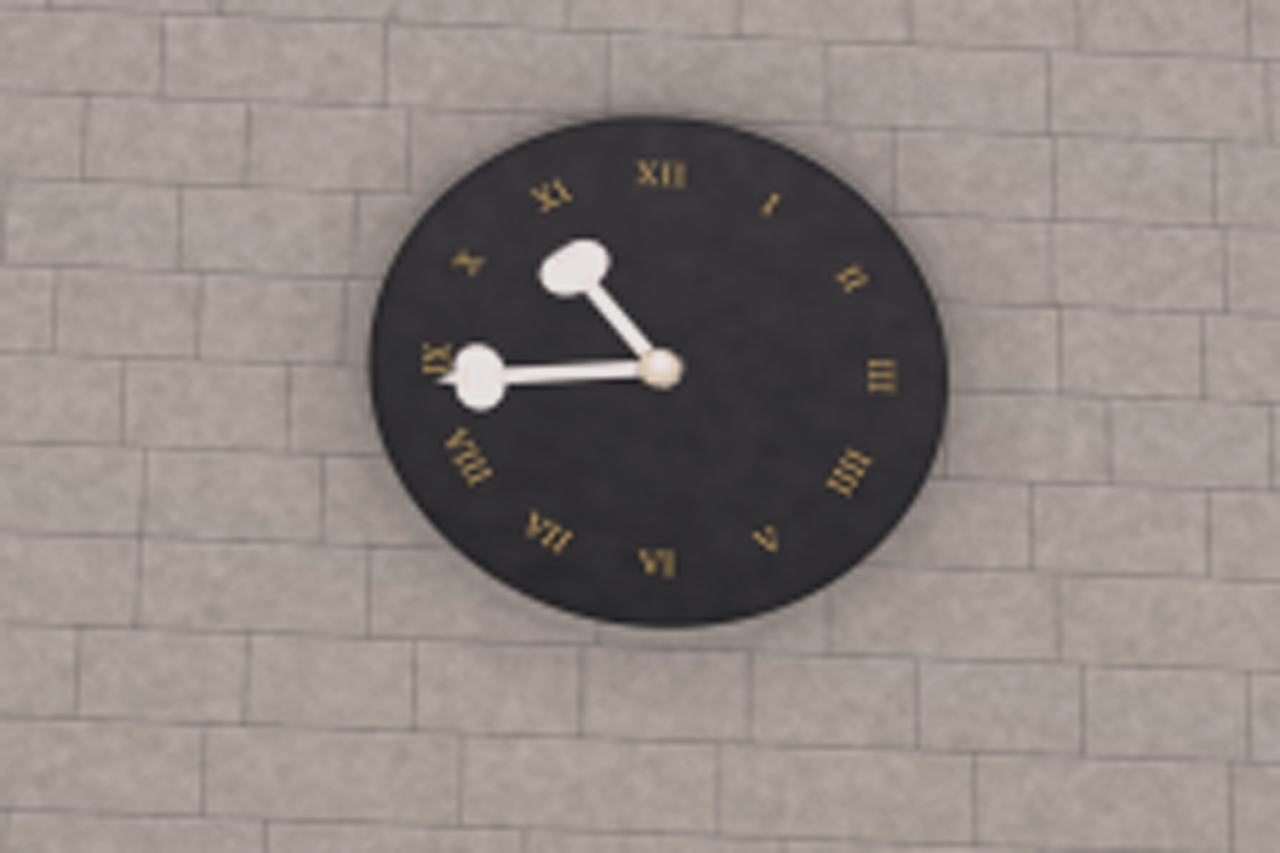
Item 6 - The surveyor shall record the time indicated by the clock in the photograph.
10:44
